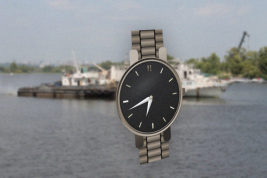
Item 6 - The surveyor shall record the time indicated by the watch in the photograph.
6:42
